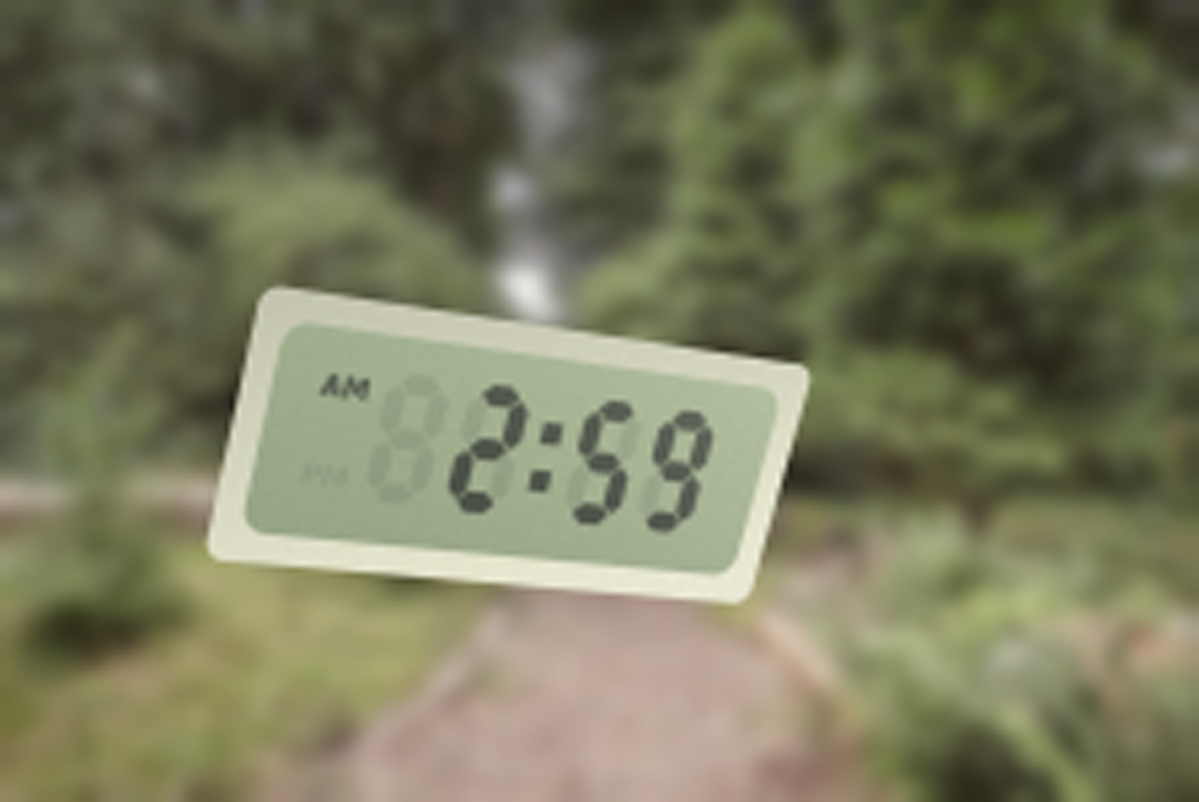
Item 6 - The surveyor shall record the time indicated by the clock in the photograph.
2:59
